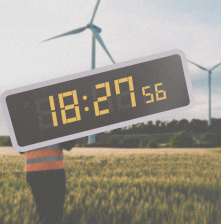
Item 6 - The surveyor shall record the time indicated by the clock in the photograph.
18:27:56
